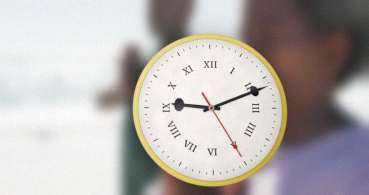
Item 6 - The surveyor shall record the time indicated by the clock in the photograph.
9:11:25
